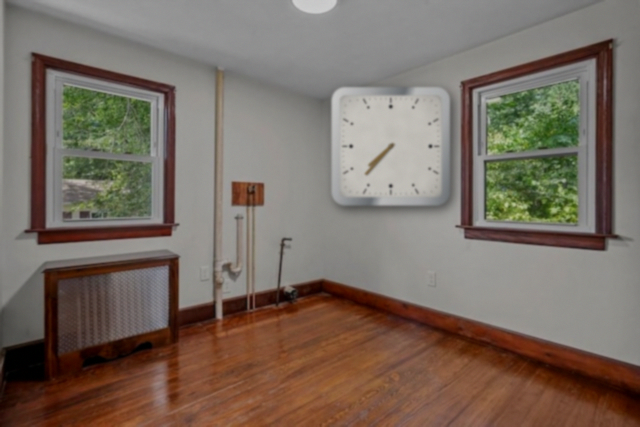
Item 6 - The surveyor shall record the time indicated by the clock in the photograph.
7:37
